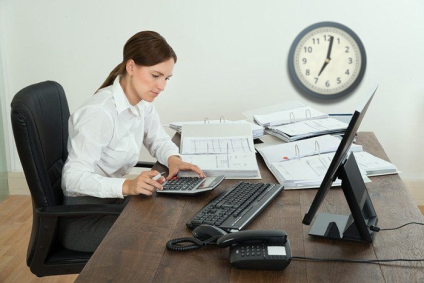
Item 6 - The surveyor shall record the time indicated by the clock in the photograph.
7:02
